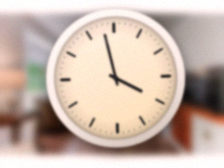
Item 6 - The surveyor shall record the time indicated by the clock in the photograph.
3:58
